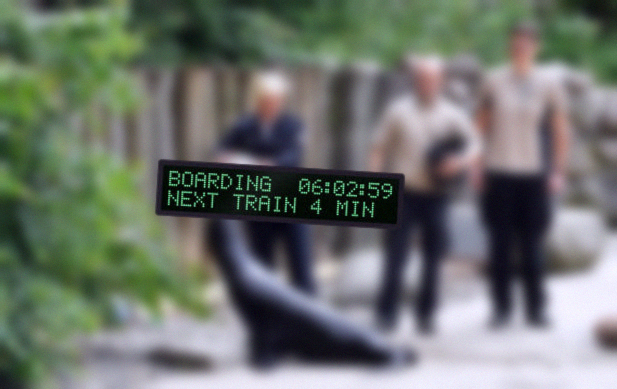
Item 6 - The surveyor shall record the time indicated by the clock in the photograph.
6:02:59
